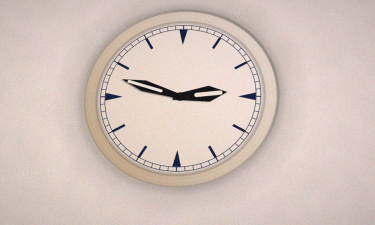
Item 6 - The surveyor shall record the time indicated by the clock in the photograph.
2:48
